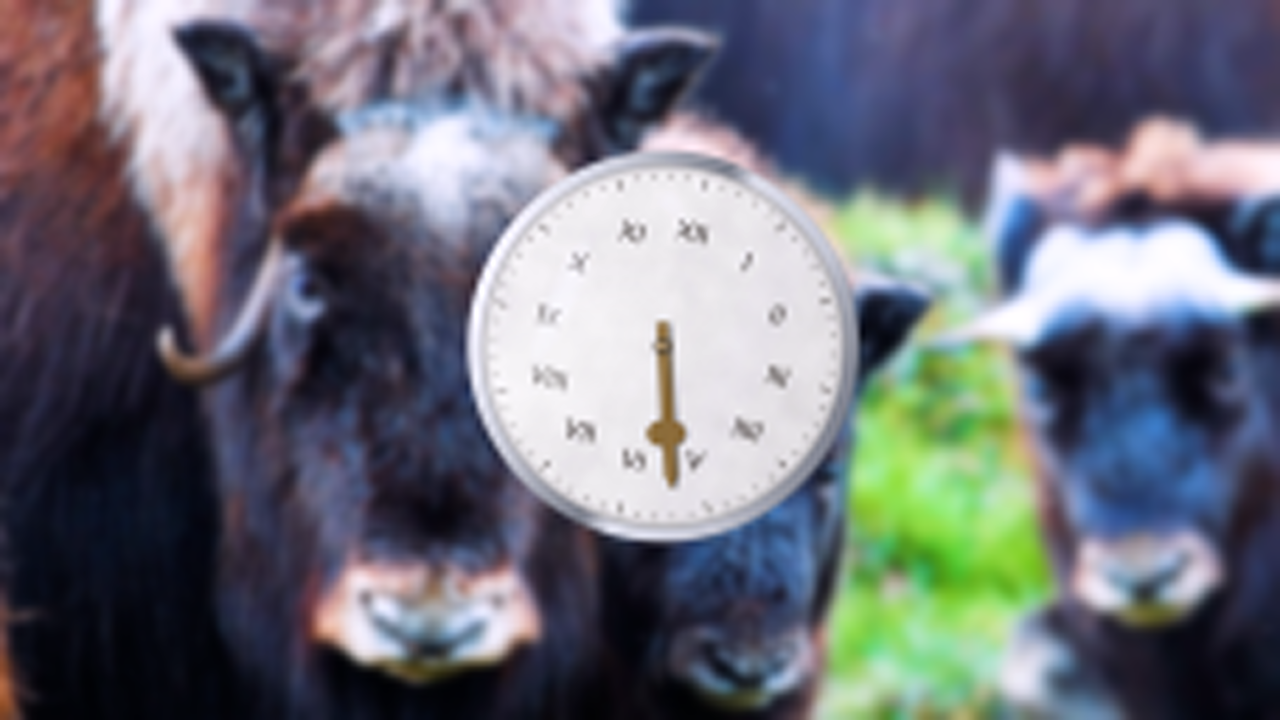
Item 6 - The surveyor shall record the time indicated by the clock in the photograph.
5:27
